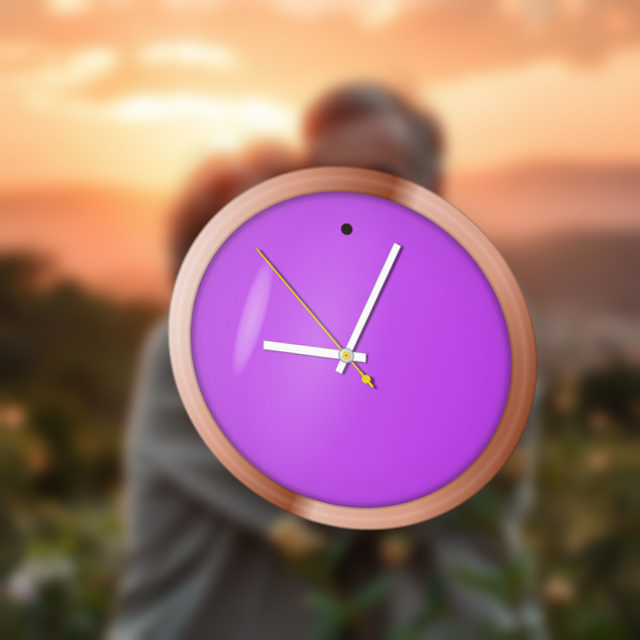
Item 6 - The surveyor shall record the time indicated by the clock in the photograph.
9:03:53
